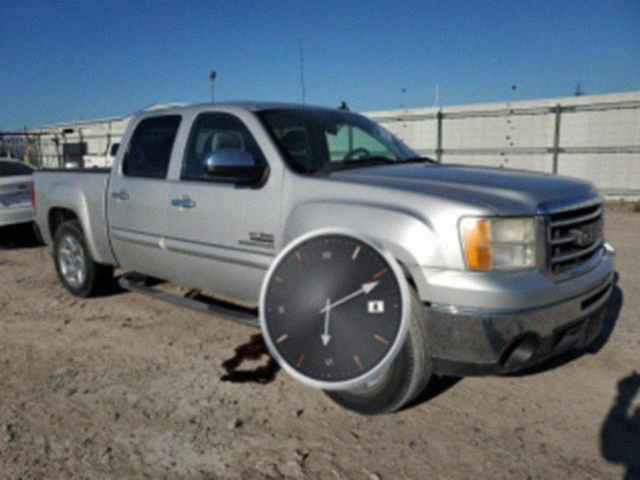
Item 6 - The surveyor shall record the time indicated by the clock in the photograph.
6:11
